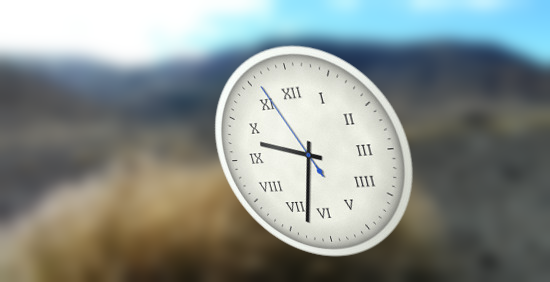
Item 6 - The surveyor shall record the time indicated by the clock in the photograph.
9:32:56
